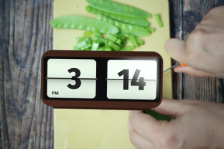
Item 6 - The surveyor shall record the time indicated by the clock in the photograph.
3:14
